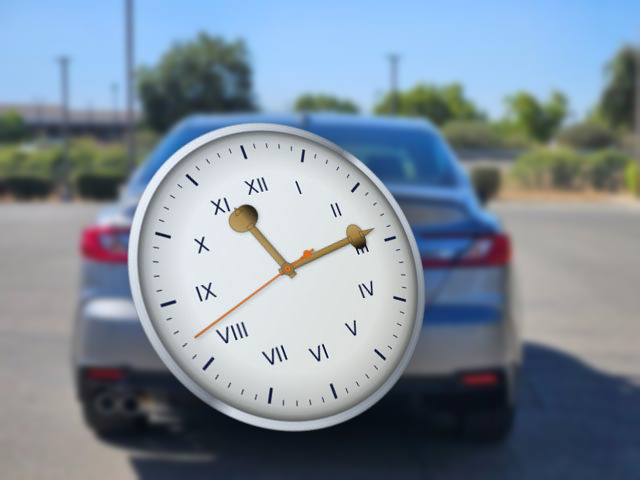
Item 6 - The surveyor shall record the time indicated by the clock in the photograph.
11:13:42
